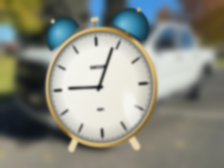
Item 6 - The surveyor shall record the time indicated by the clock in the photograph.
9:04
